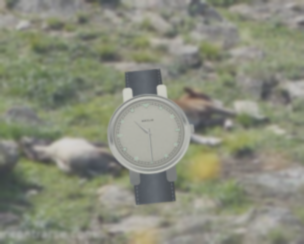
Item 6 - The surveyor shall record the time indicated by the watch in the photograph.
10:30
